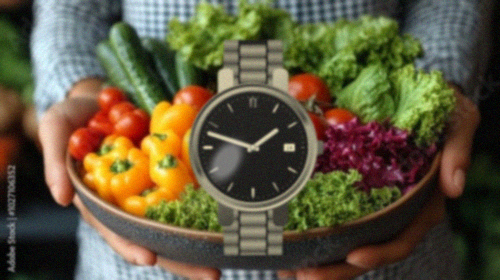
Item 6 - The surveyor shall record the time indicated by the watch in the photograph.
1:48
